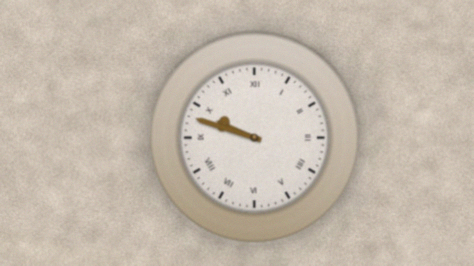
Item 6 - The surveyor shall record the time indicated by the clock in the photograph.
9:48
